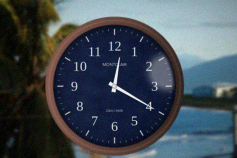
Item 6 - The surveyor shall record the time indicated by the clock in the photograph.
12:20
